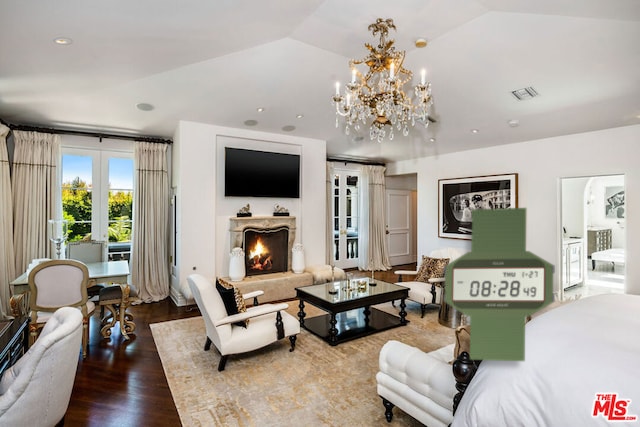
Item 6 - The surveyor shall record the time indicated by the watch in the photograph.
8:28:49
